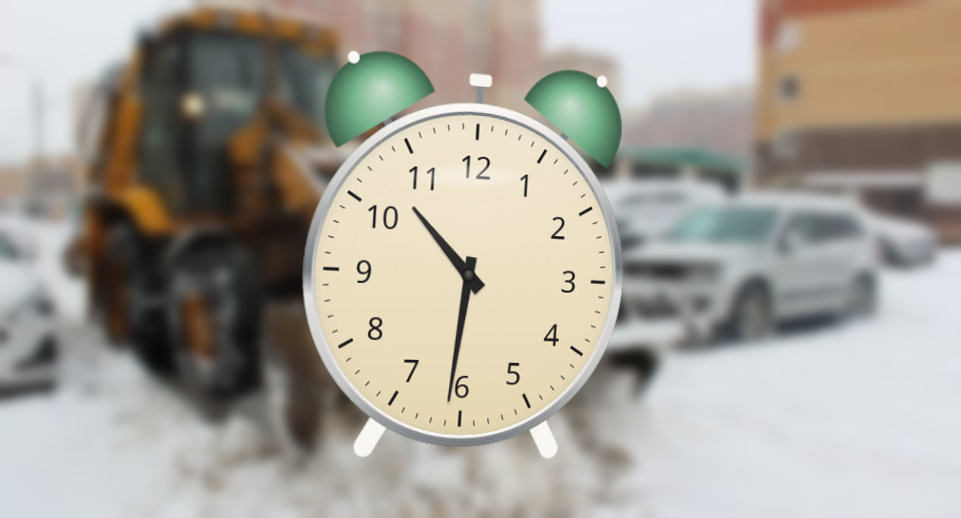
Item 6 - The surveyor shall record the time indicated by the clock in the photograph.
10:31
